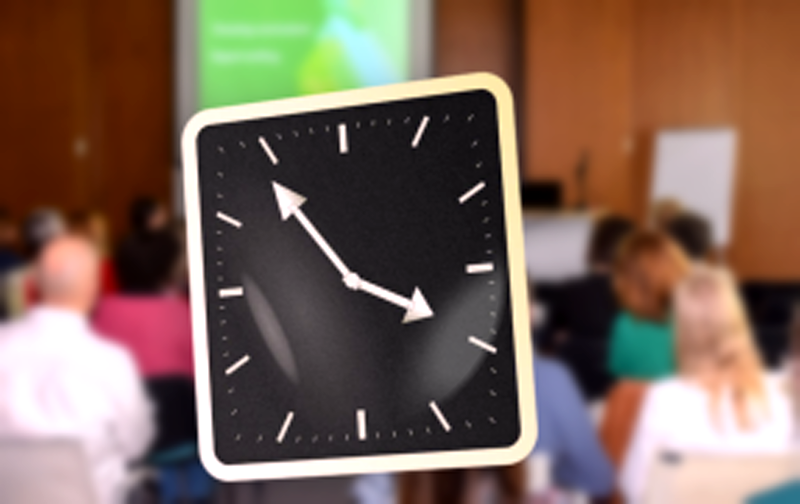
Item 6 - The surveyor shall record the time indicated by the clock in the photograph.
3:54
